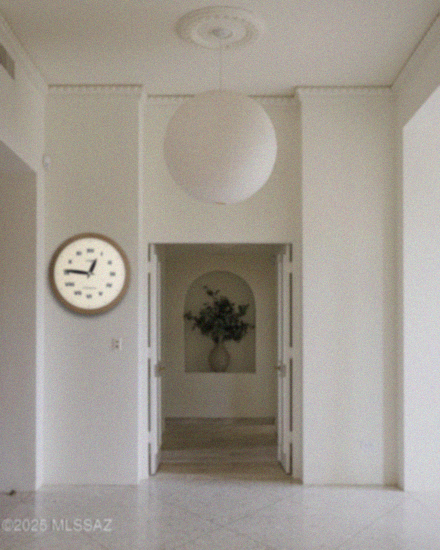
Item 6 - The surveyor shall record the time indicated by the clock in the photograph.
12:46
